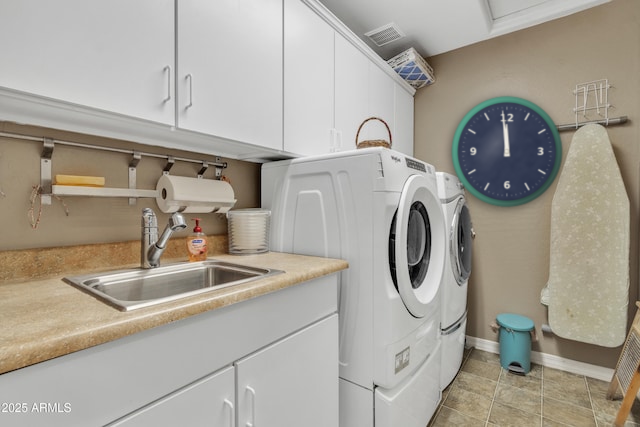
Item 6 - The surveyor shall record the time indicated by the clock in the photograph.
11:59
